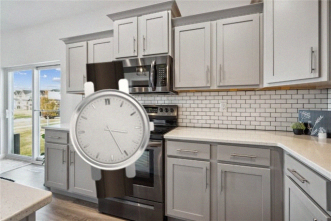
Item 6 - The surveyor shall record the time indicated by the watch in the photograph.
3:26
